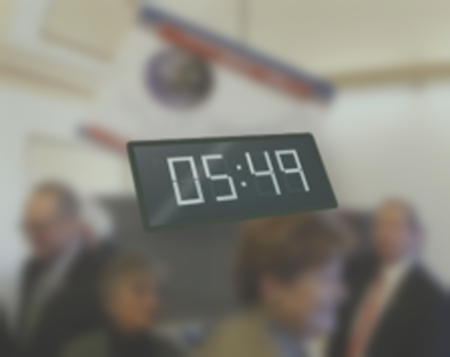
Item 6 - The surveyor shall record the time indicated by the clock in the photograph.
5:49
